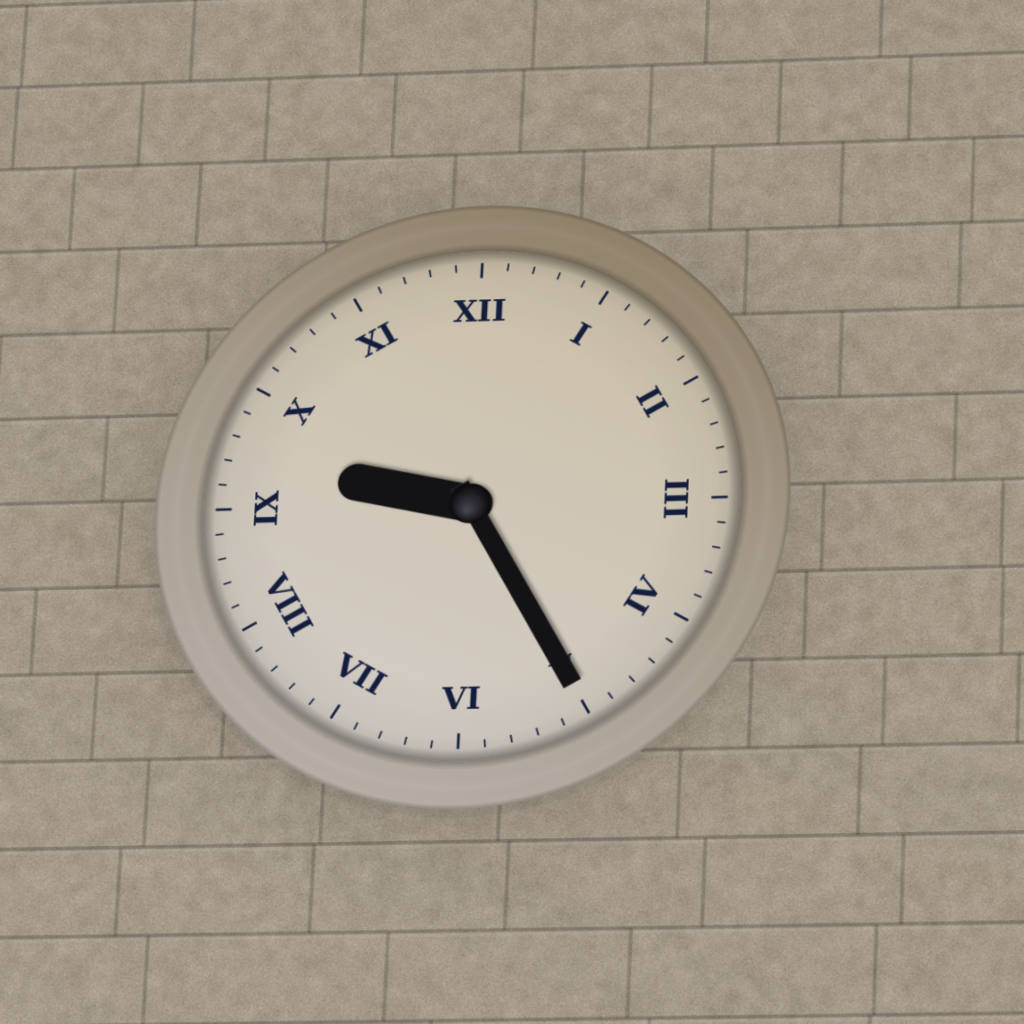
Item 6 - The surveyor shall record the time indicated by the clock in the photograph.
9:25
